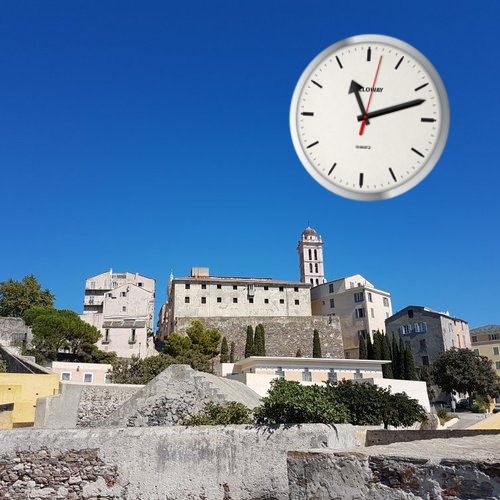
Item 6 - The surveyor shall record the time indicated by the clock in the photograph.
11:12:02
